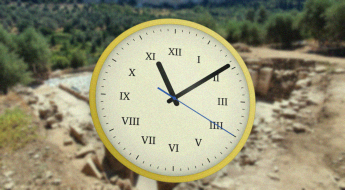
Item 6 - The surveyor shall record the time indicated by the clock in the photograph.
11:09:20
